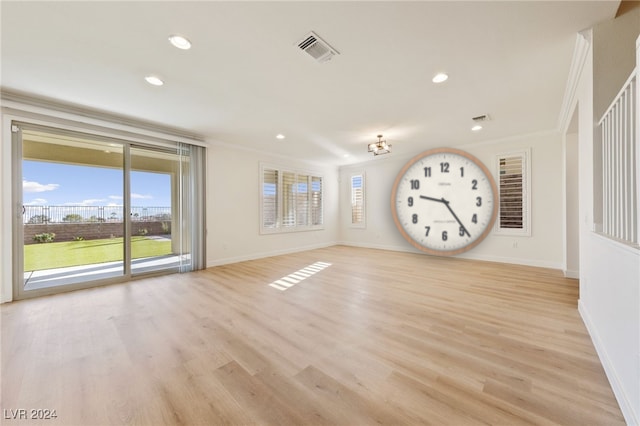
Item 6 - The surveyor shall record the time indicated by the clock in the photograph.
9:24
